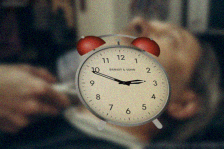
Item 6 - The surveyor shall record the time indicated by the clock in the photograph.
2:49
